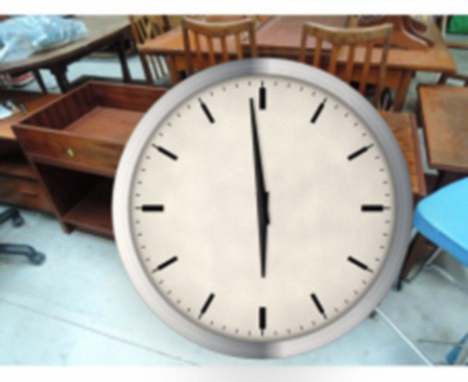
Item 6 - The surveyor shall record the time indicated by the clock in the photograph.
5:59
